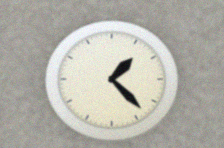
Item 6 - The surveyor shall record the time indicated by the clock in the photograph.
1:23
